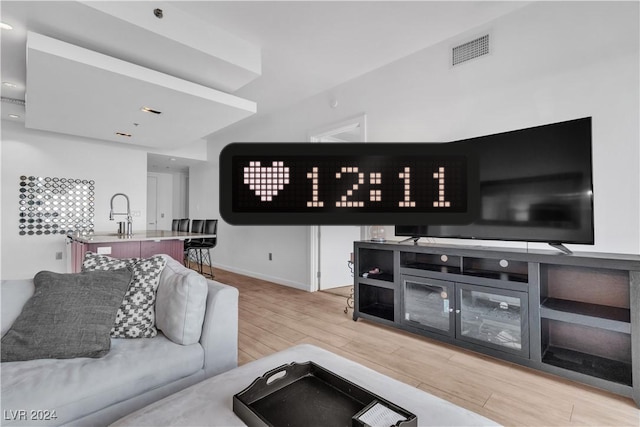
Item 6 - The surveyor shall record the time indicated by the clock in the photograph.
12:11
